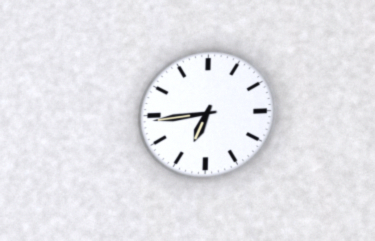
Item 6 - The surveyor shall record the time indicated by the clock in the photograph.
6:44
